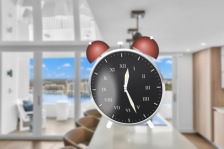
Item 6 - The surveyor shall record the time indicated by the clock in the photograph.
12:27
